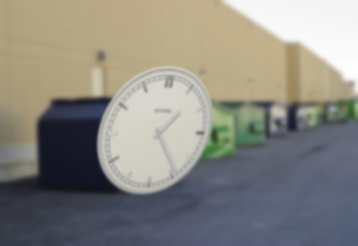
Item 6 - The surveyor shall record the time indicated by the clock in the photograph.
1:24
